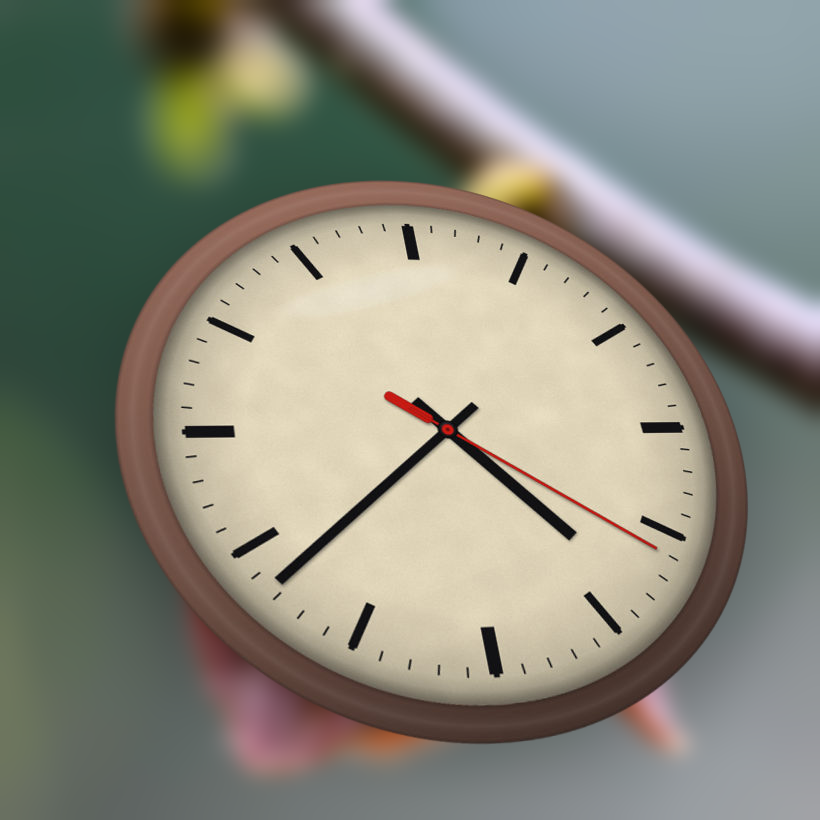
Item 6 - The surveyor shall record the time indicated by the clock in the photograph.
4:38:21
